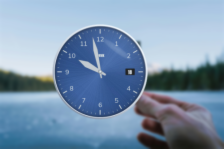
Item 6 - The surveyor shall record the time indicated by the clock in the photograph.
9:58
